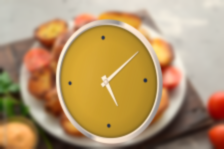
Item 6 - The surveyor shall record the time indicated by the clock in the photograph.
5:09
